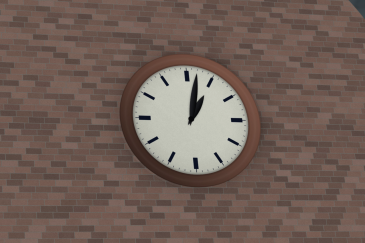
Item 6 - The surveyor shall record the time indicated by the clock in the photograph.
1:02
